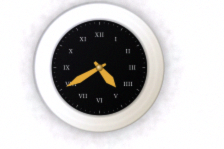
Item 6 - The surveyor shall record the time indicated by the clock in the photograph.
4:40
